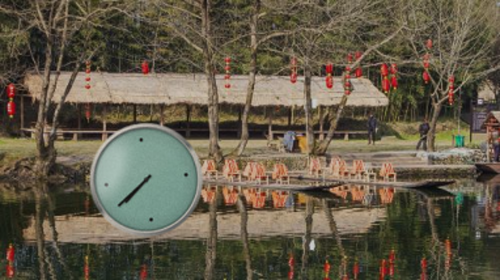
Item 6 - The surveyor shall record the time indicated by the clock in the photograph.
7:39
